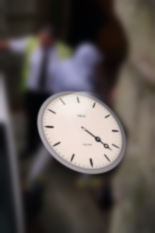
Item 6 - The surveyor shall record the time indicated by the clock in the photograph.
4:22
